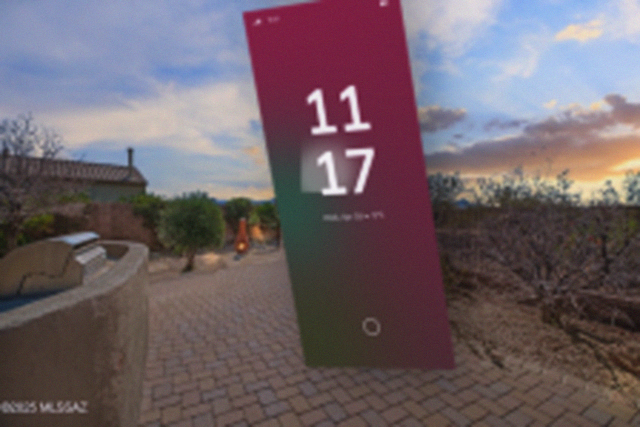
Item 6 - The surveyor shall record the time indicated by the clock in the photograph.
11:17
